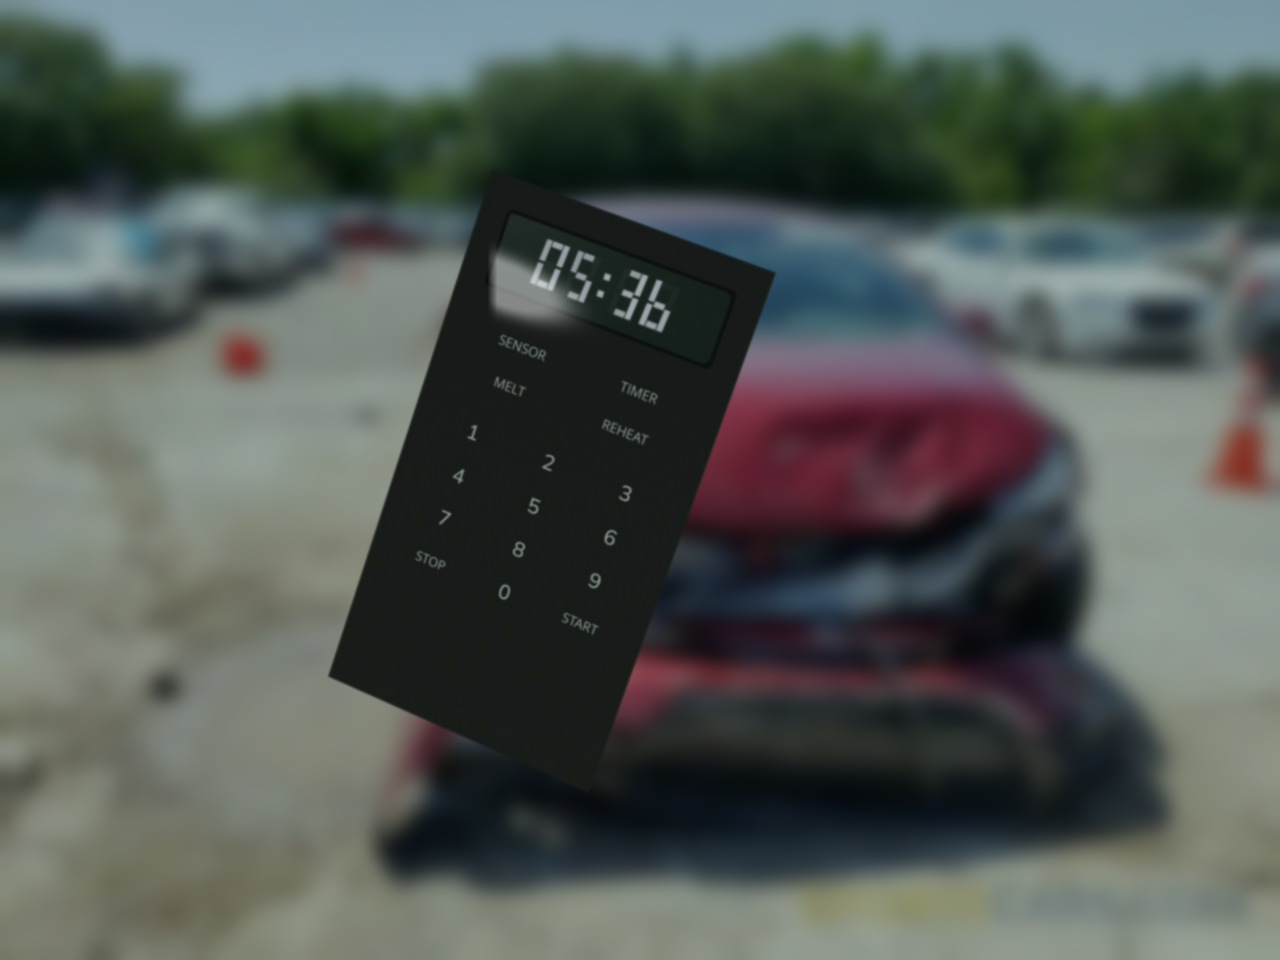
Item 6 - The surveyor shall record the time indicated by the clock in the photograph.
5:36
